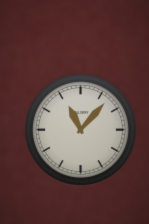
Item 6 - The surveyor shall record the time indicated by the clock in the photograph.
11:07
